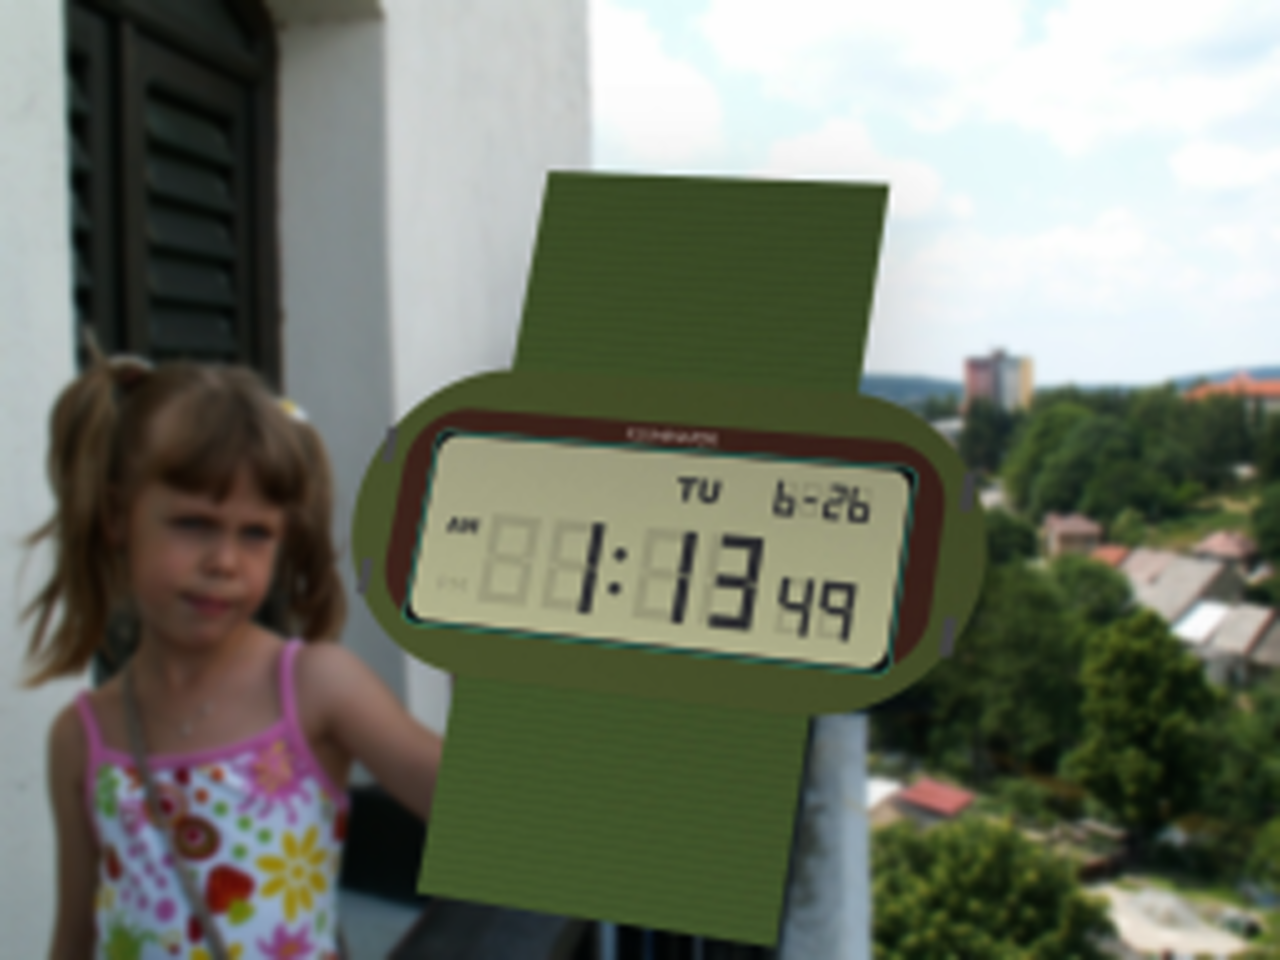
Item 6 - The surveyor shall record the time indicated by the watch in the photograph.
1:13:49
